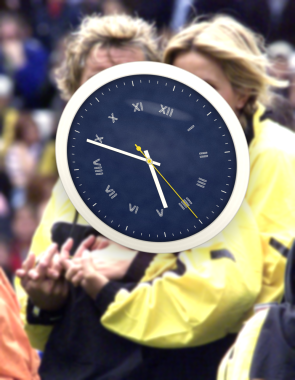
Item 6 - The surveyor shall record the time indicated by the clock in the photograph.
4:44:20
